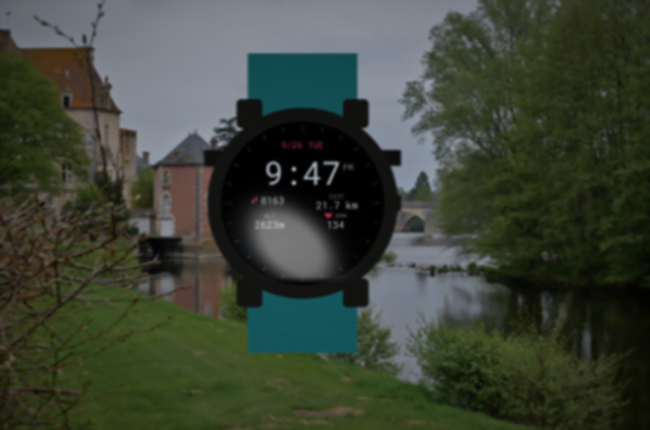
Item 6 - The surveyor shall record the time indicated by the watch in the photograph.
9:47
